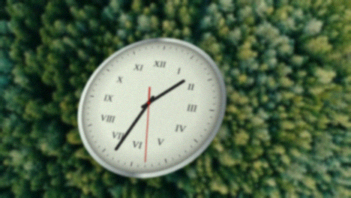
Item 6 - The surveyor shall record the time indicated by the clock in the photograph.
1:33:28
